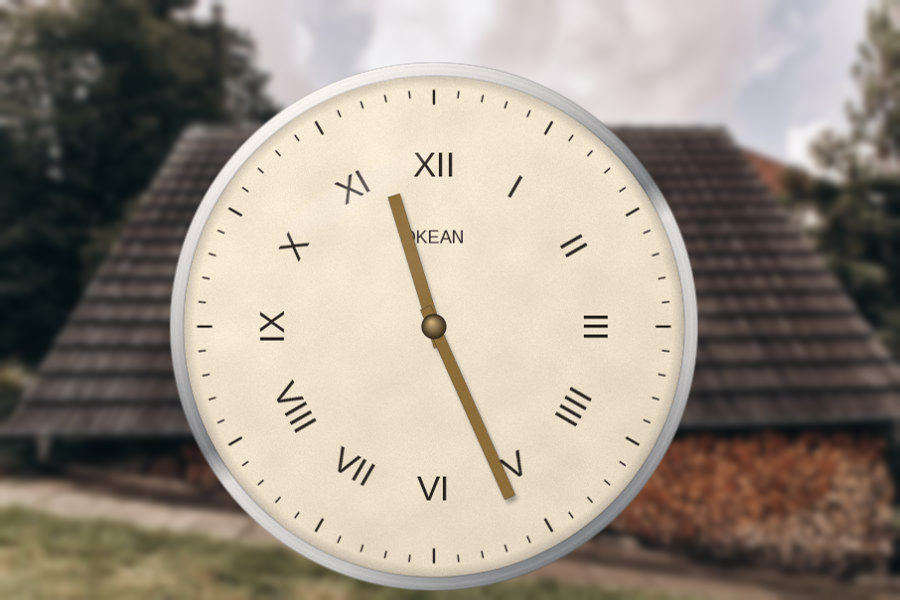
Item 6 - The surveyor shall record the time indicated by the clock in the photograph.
11:26
